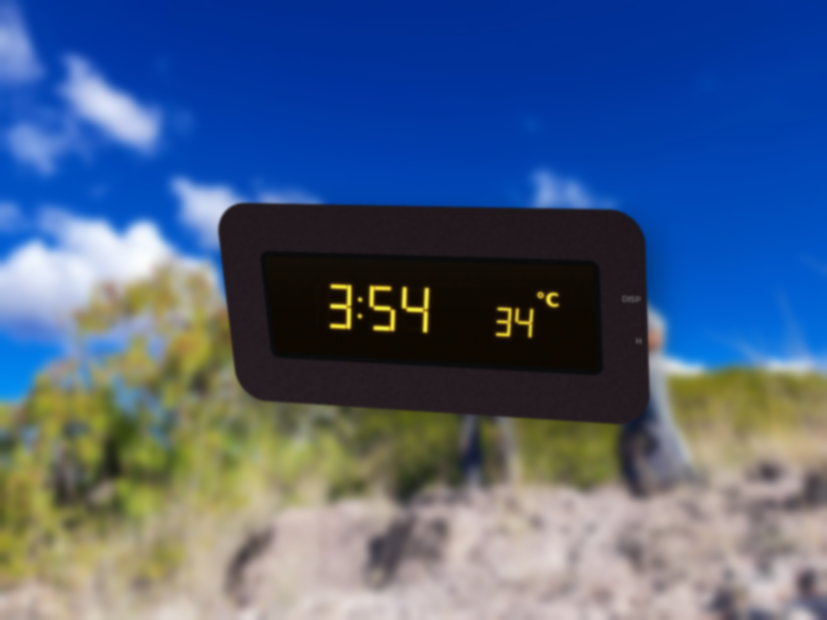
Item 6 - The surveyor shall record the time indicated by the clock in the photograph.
3:54
